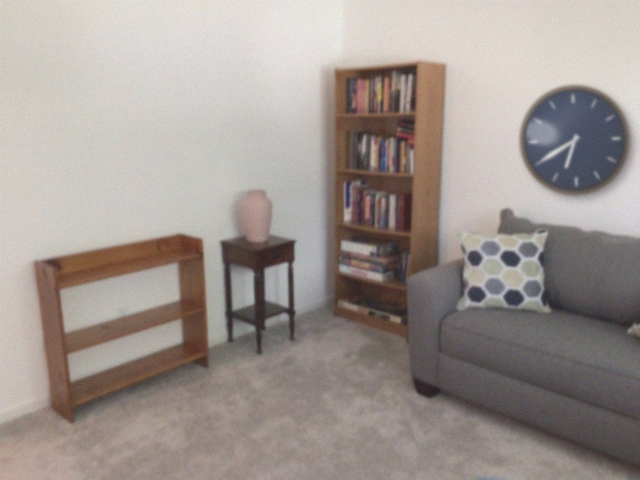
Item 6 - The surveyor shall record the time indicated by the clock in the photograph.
6:40
